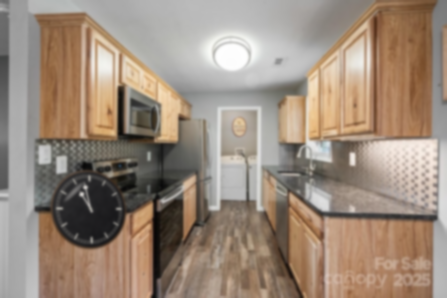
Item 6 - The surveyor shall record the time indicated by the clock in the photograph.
10:58
